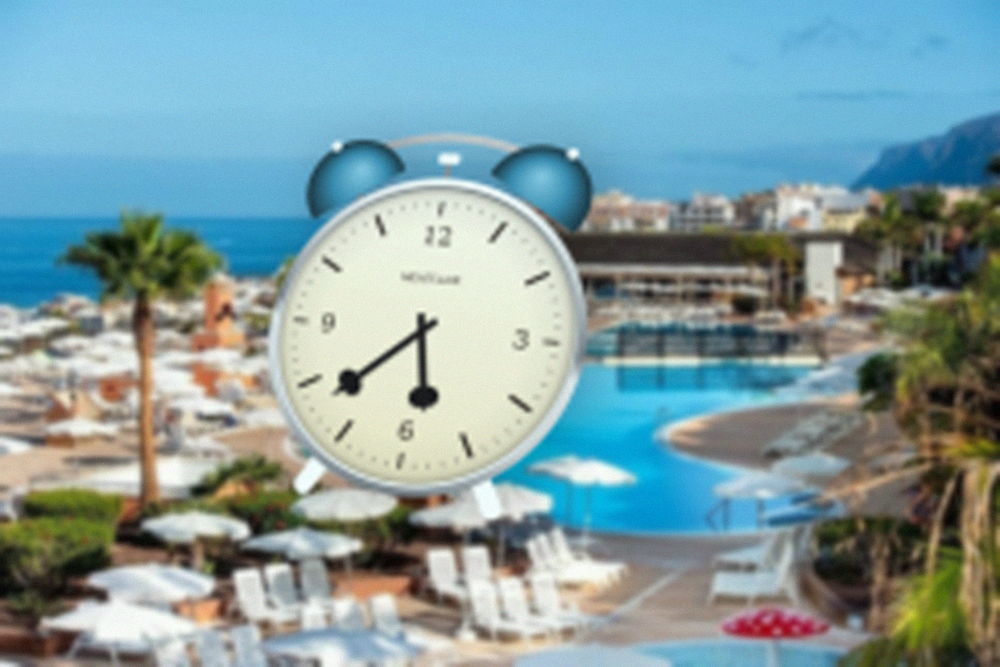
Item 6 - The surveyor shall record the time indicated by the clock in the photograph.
5:38
